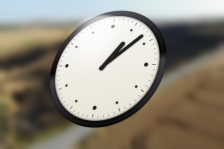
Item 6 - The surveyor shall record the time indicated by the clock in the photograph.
1:08
